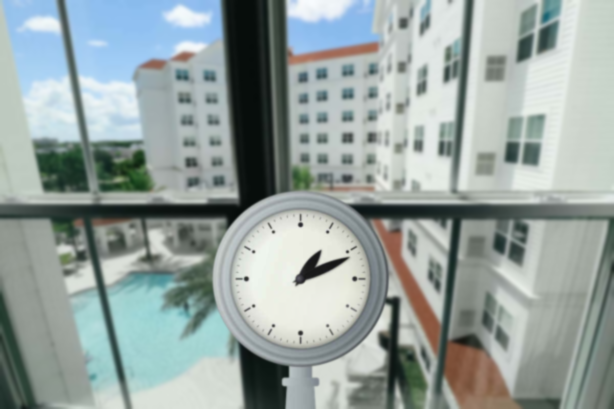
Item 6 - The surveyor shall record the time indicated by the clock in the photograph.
1:11
